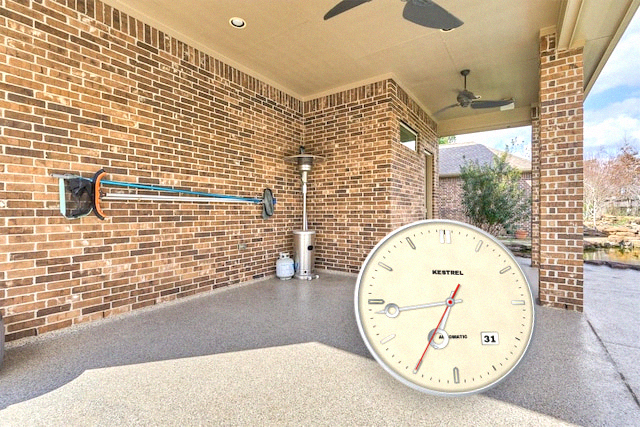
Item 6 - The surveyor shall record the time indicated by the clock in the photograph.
6:43:35
